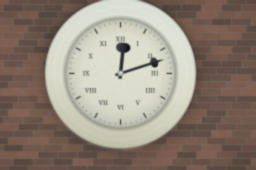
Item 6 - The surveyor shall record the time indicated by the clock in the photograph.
12:12
